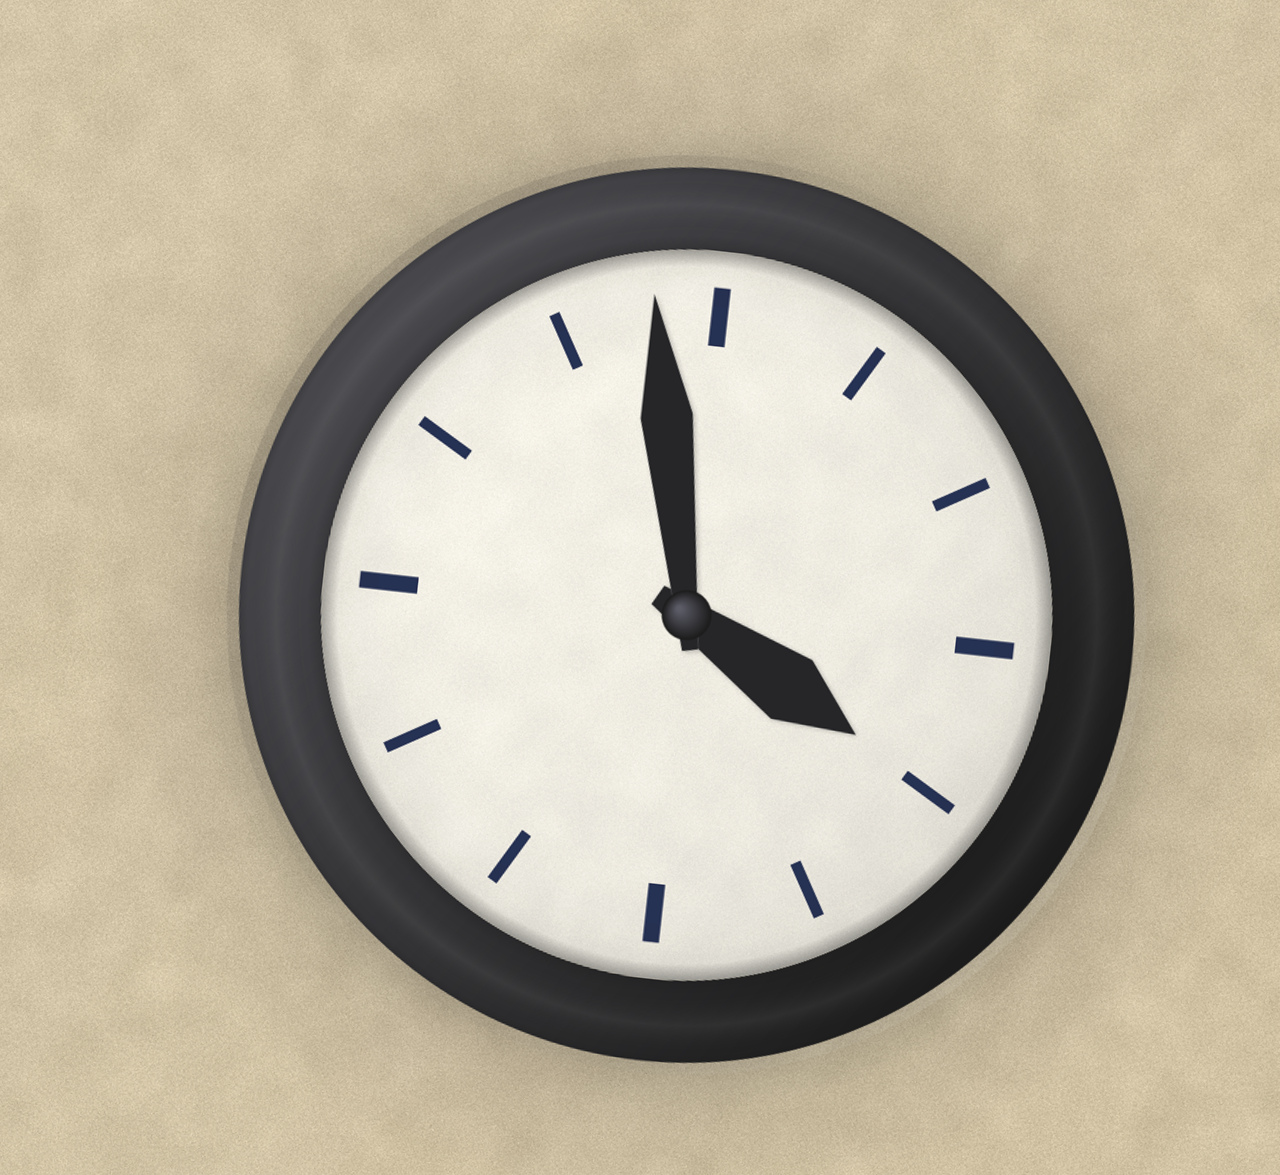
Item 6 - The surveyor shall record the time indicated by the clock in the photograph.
3:58
